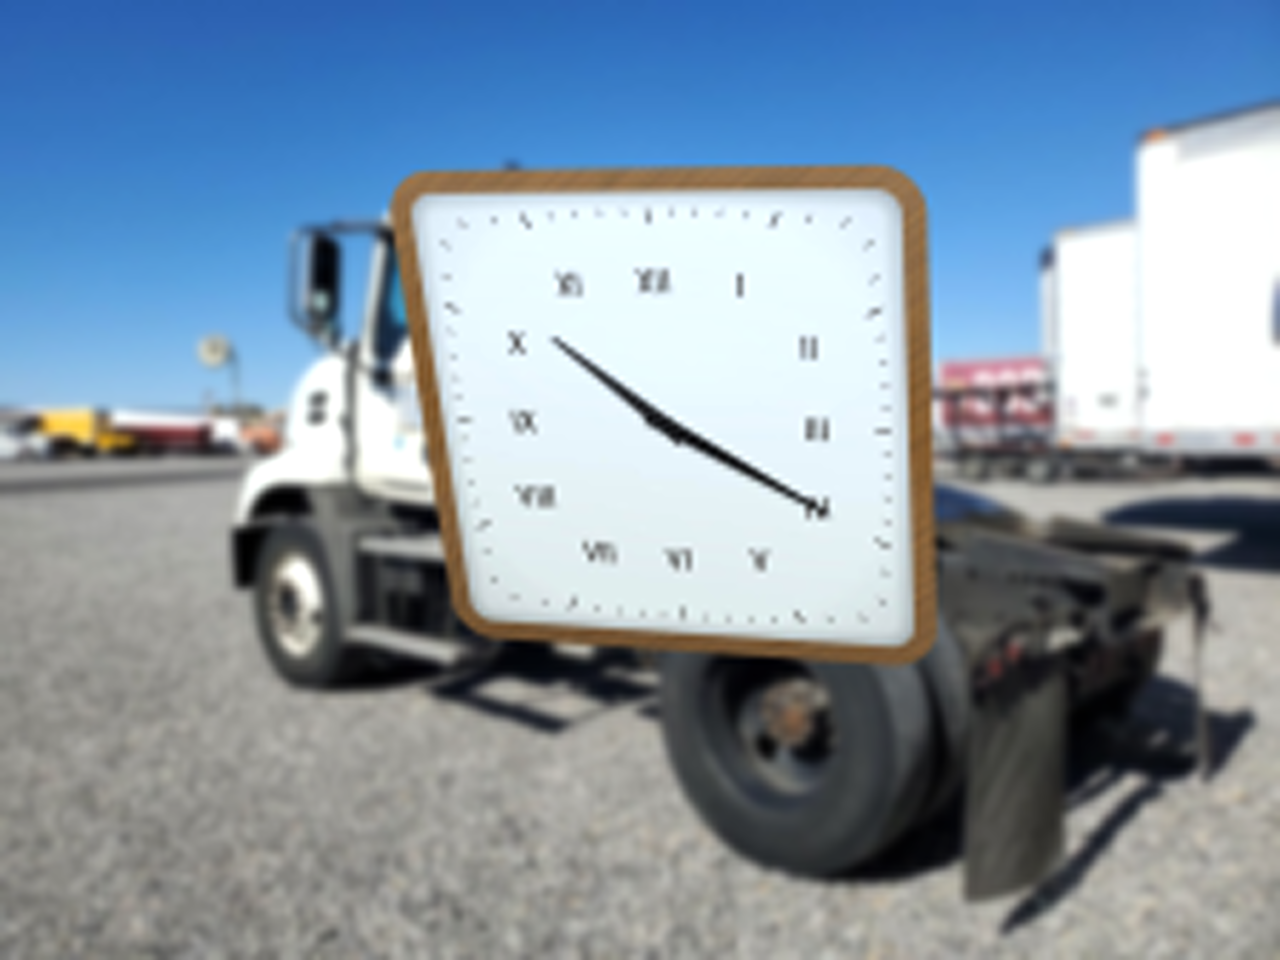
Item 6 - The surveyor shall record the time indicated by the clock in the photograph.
10:20
